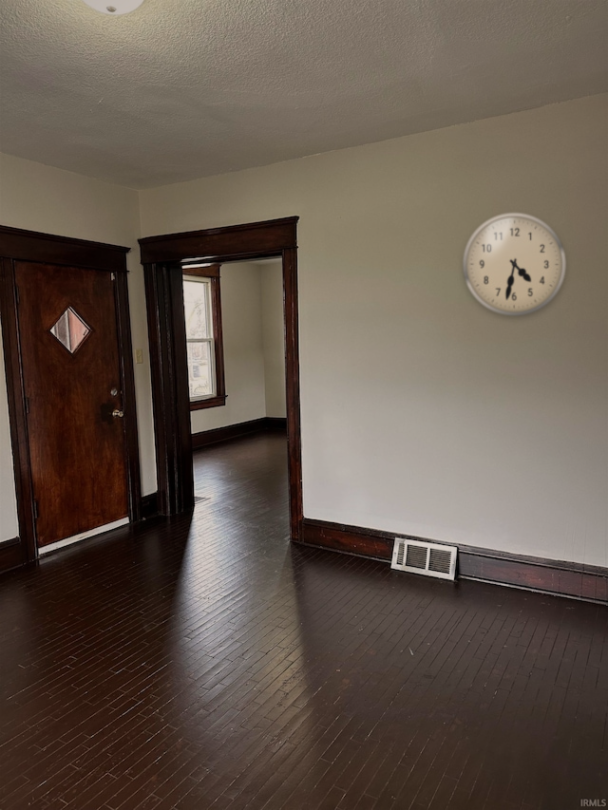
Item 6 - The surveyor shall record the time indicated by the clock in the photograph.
4:32
